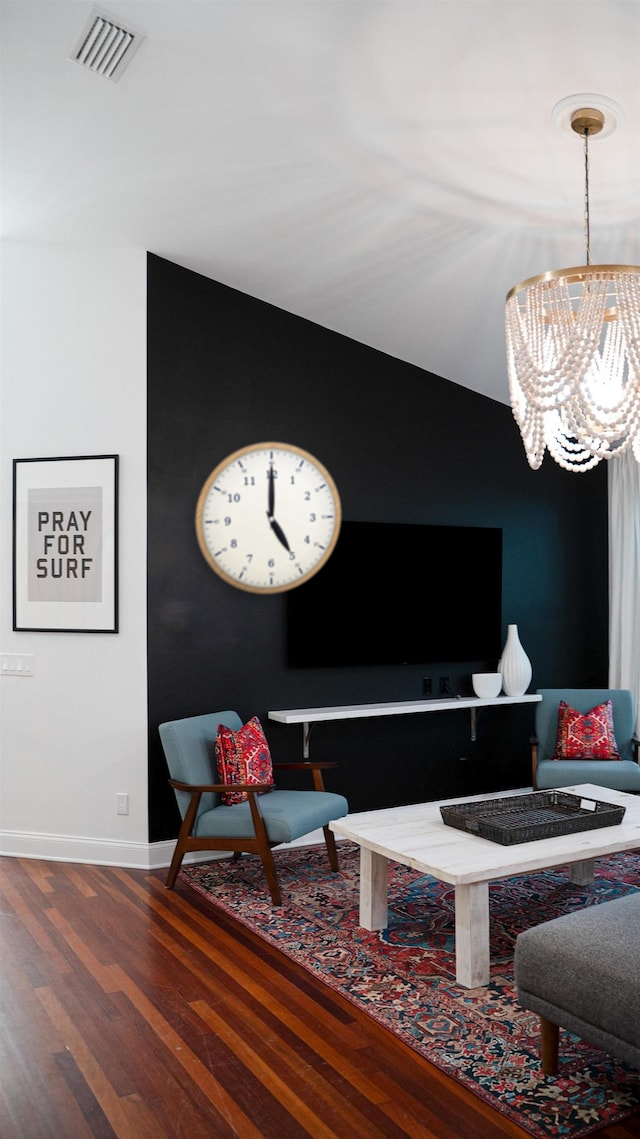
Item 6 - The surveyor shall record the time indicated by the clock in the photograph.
5:00
